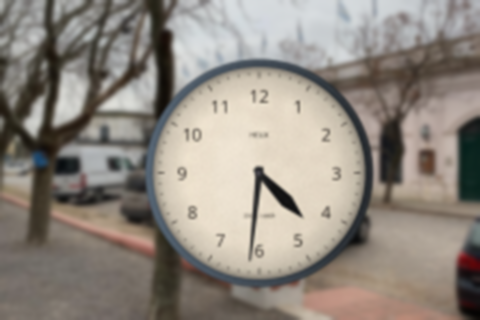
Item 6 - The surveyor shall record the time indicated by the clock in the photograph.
4:31
